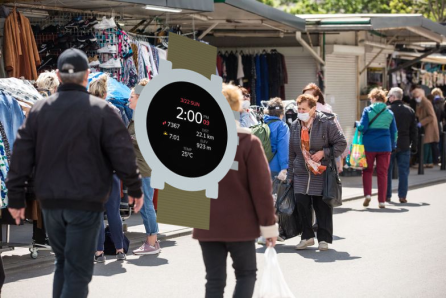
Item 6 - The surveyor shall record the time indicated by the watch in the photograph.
2:00
